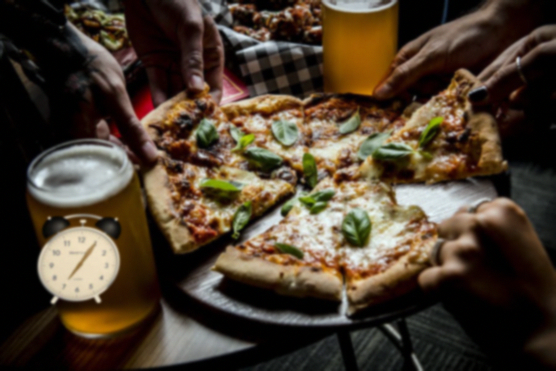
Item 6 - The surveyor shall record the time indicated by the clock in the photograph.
7:05
